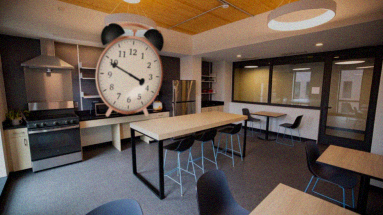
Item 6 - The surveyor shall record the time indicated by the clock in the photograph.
3:49
